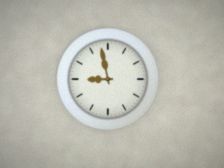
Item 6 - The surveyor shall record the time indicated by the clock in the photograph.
8:58
